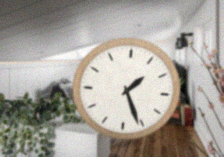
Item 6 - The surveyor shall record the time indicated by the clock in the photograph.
1:26
